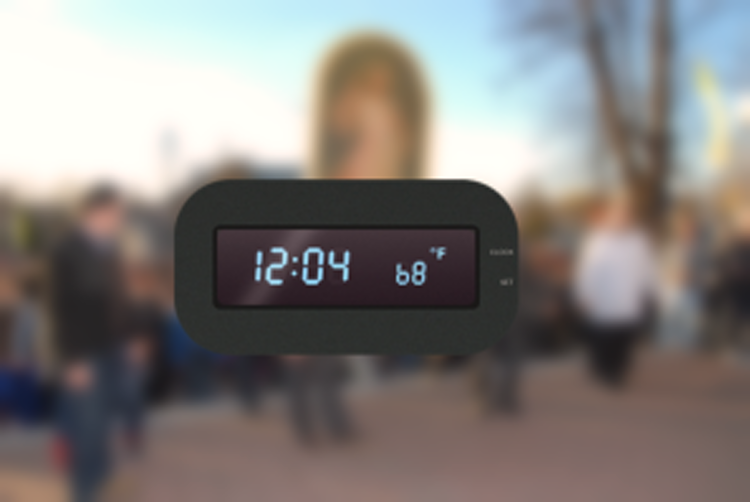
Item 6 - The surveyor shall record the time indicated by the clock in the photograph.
12:04
